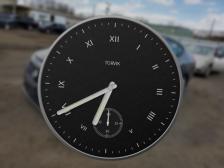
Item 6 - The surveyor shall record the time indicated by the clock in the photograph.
6:40
